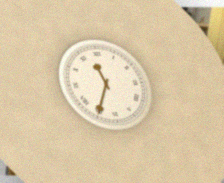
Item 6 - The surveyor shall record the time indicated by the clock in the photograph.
11:35
